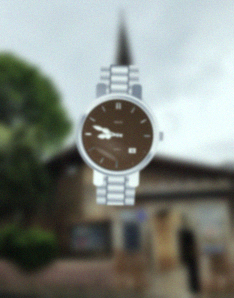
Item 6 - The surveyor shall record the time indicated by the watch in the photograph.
8:48
